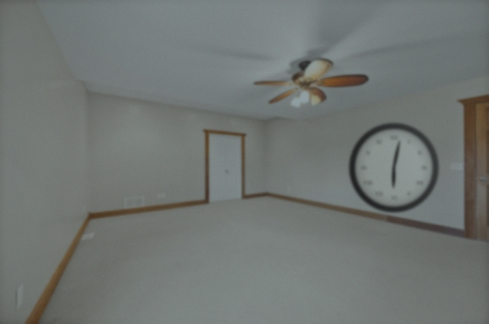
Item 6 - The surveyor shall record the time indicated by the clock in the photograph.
6:02
